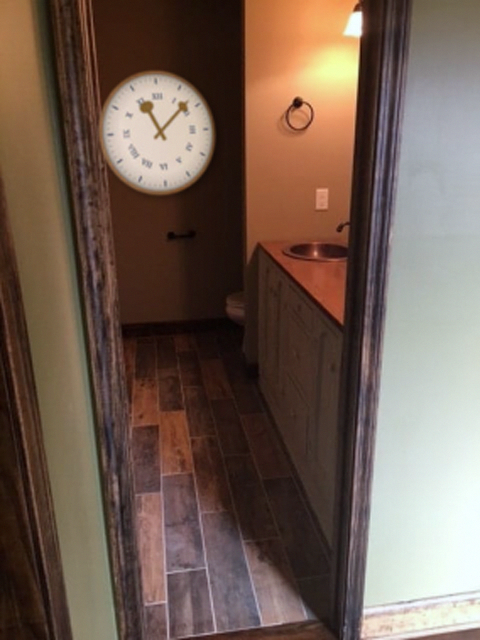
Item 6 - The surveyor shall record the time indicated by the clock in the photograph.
11:08
